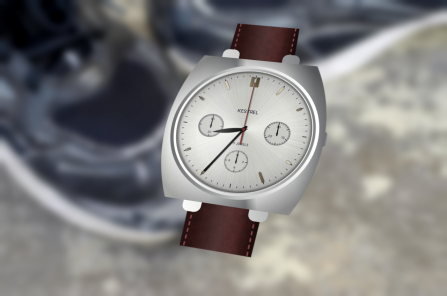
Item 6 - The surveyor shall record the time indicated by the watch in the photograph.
8:35
